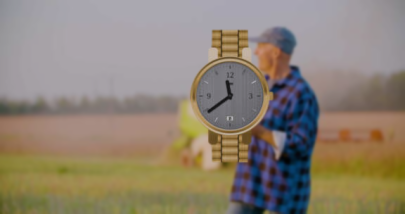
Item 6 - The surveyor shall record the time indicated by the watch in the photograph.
11:39
